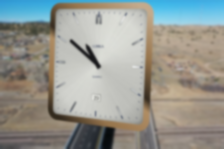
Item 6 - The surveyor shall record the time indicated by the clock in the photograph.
10:51
